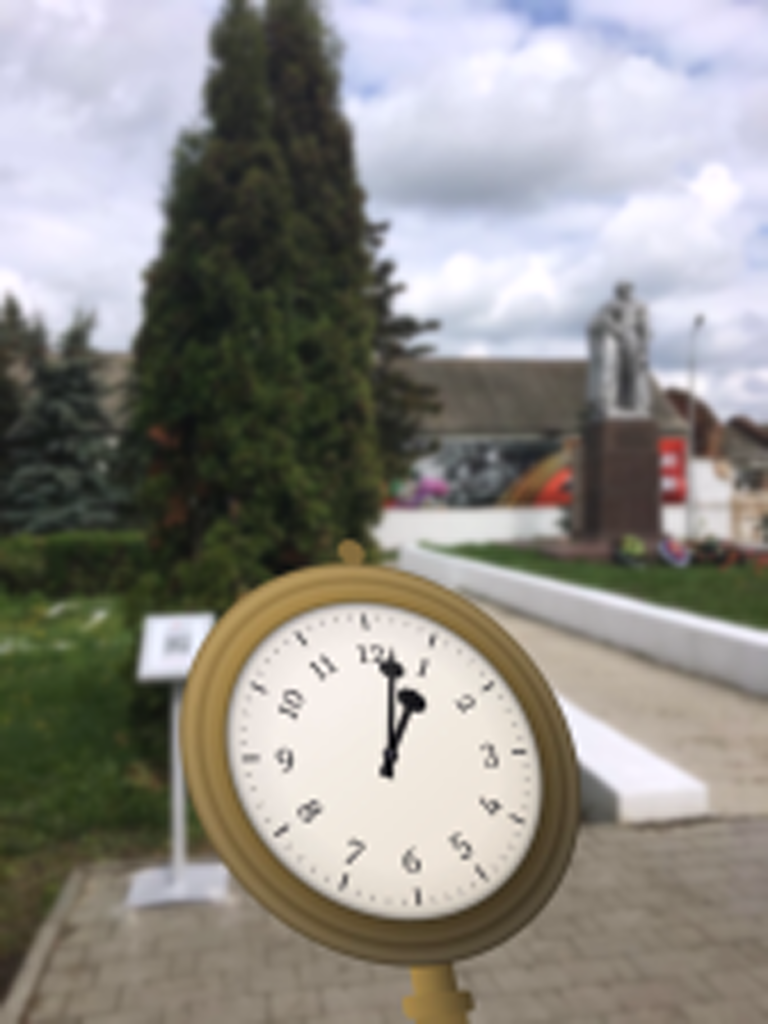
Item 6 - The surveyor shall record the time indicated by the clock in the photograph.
1:02
